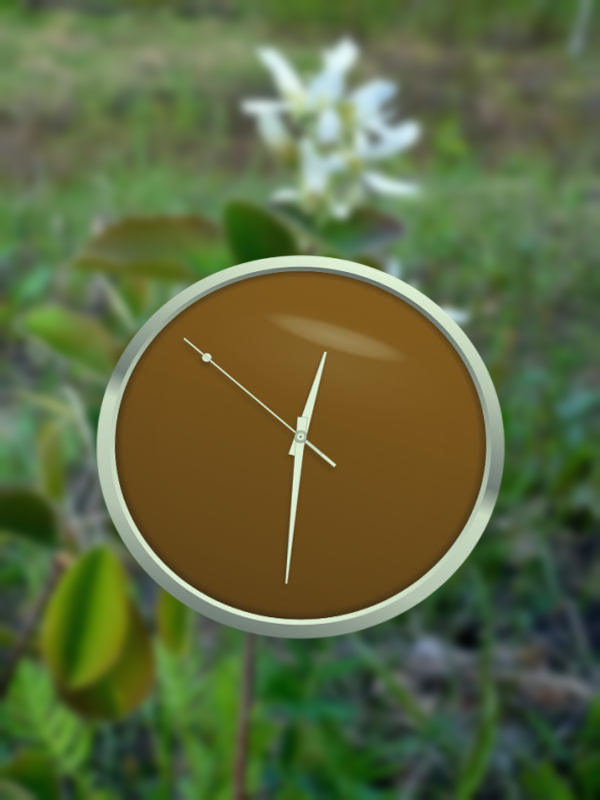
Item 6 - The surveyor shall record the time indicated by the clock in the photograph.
12:30:52
